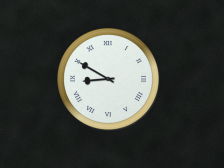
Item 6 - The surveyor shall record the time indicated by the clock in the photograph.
8:50
